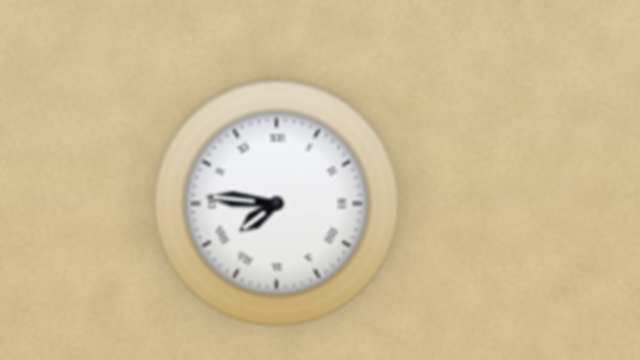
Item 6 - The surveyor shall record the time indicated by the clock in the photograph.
7:46
